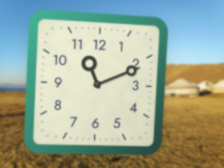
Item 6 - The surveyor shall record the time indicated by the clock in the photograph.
11:11
